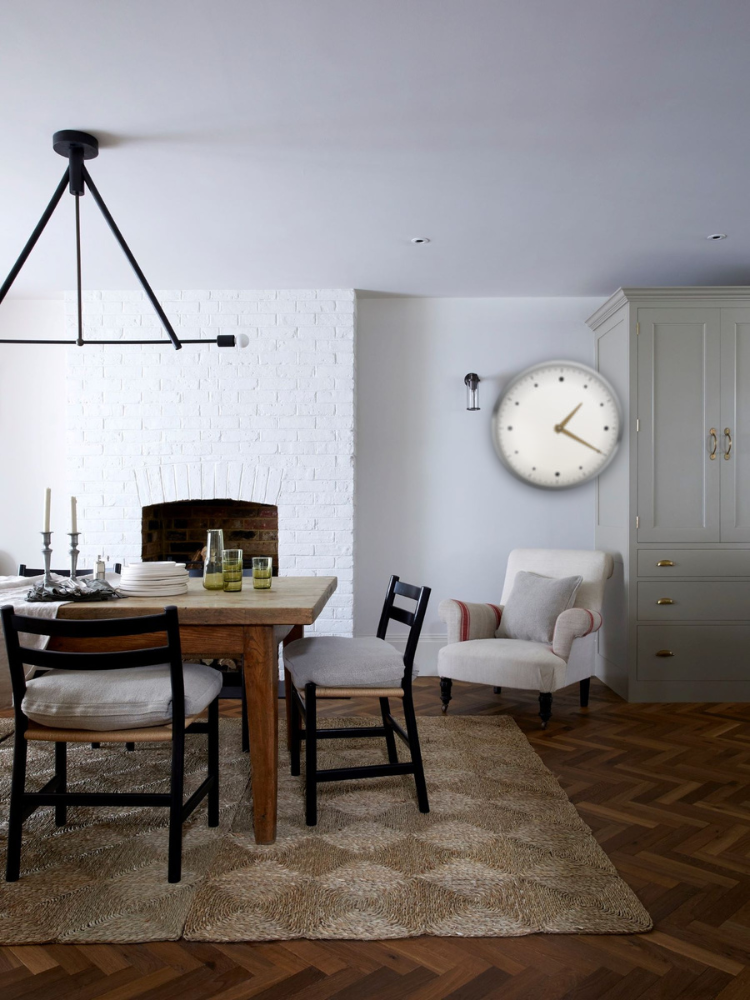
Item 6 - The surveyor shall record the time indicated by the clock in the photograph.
1:20
